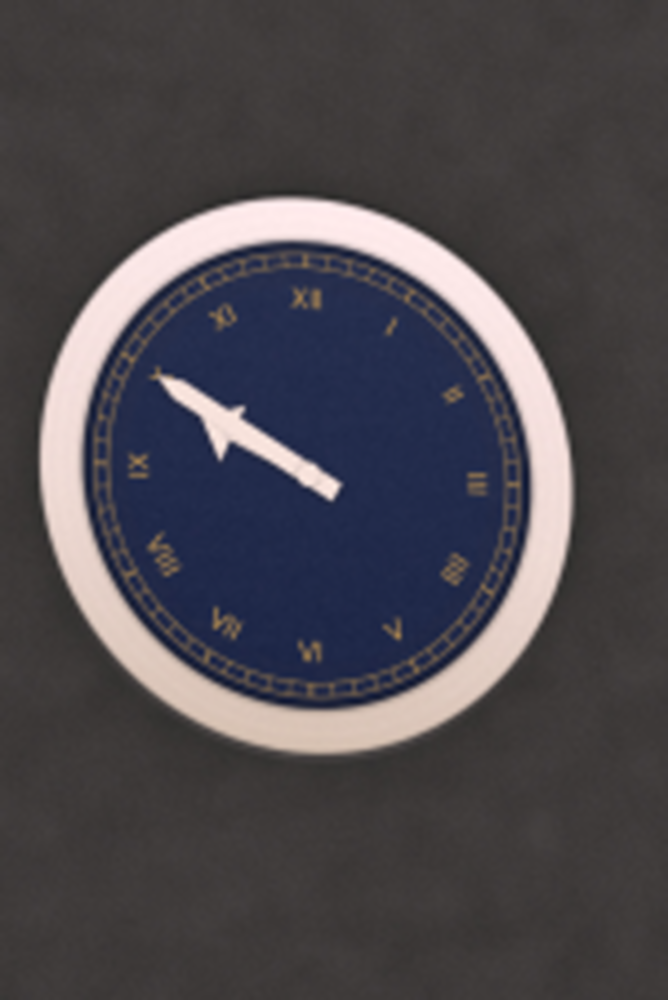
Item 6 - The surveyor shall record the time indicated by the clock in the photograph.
9:50
